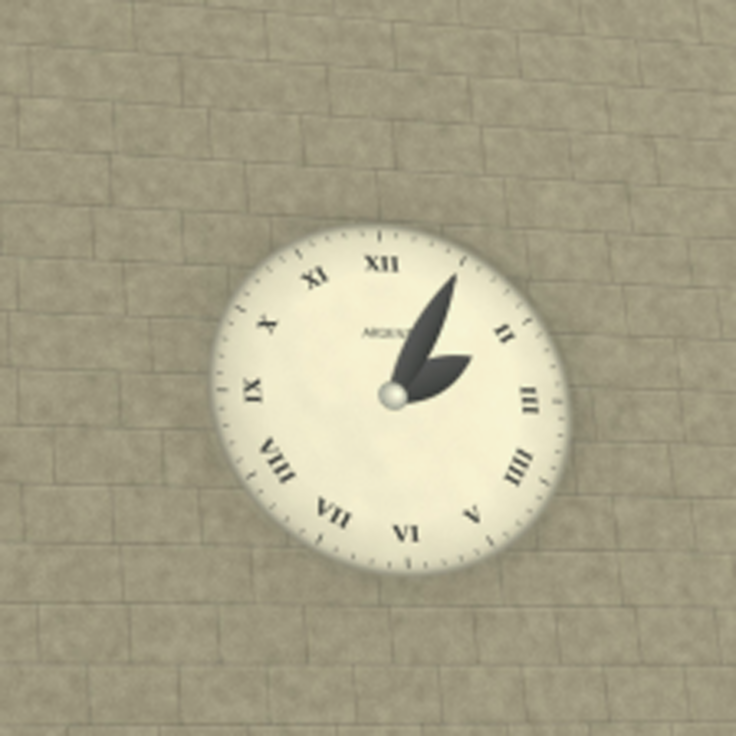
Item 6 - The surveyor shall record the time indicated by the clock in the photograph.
2:05
